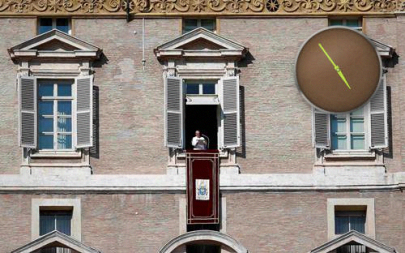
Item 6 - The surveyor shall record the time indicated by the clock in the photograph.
4:54
